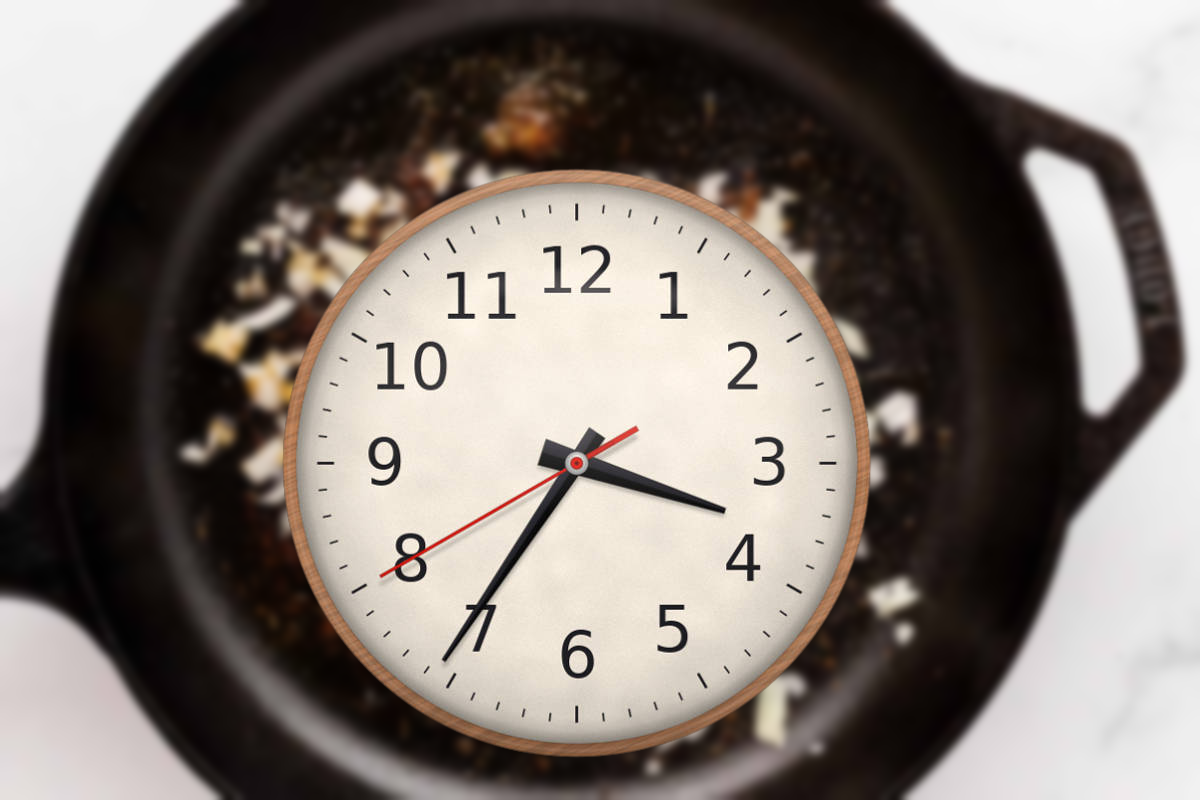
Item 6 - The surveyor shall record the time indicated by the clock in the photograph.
3:35:40
